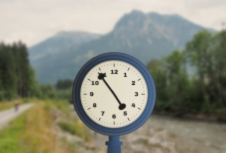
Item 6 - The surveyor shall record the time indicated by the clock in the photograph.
4:54
